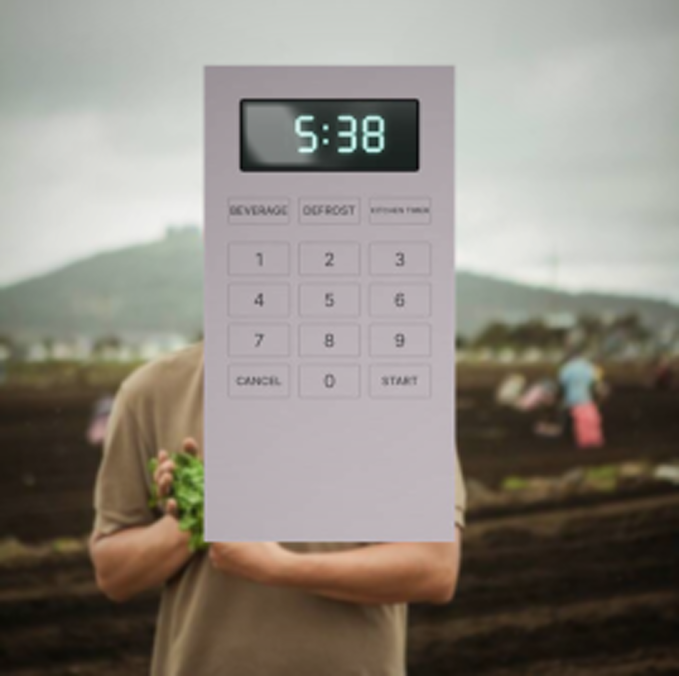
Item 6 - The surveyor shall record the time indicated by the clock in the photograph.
5:38
